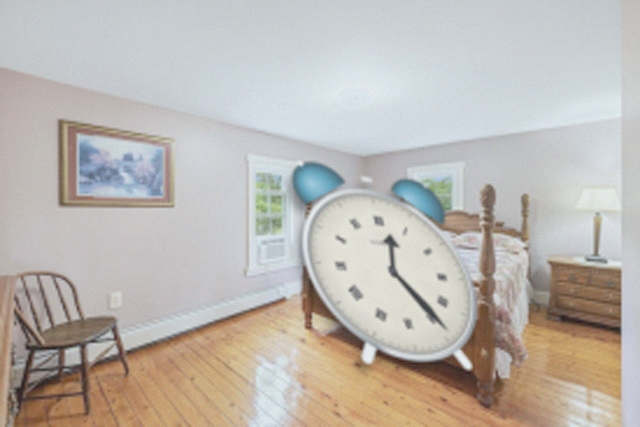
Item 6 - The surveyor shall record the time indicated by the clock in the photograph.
12:24
